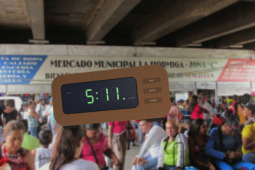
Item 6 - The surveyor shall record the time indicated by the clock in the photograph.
5:11
